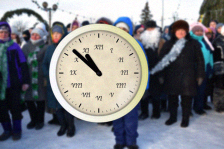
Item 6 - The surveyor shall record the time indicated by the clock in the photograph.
10:52
